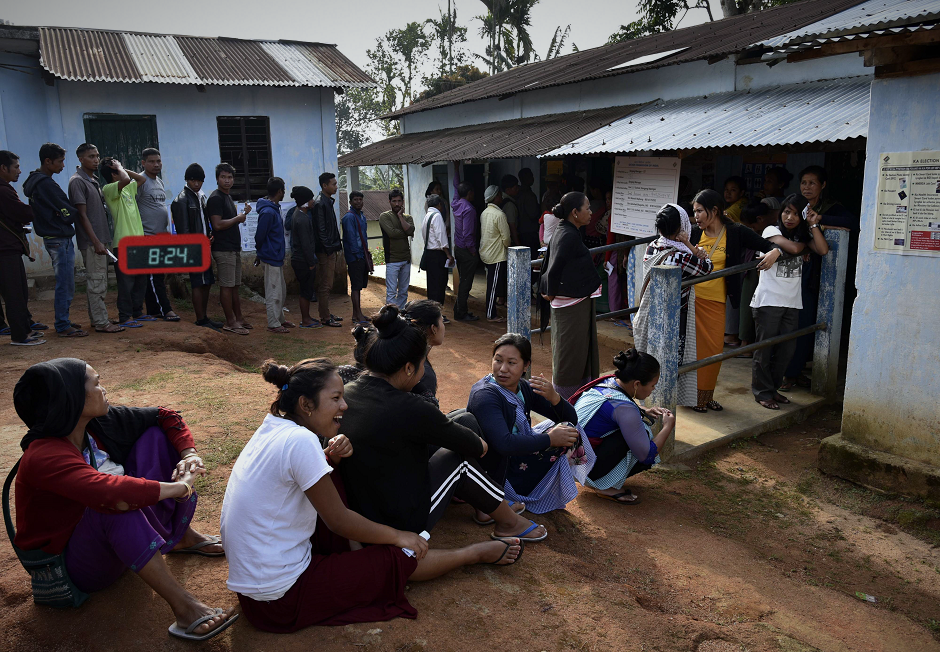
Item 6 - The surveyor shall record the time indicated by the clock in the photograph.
8:24
